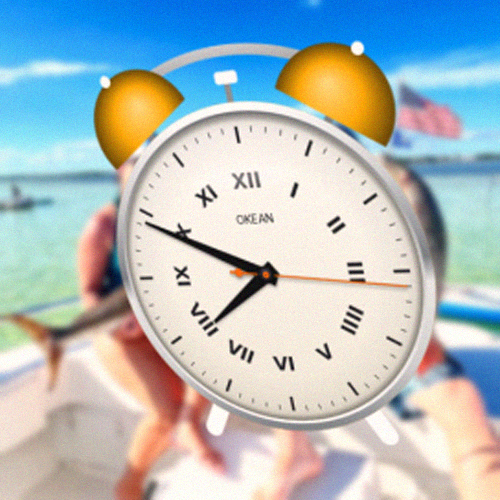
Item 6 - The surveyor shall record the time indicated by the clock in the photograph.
7:49:16
